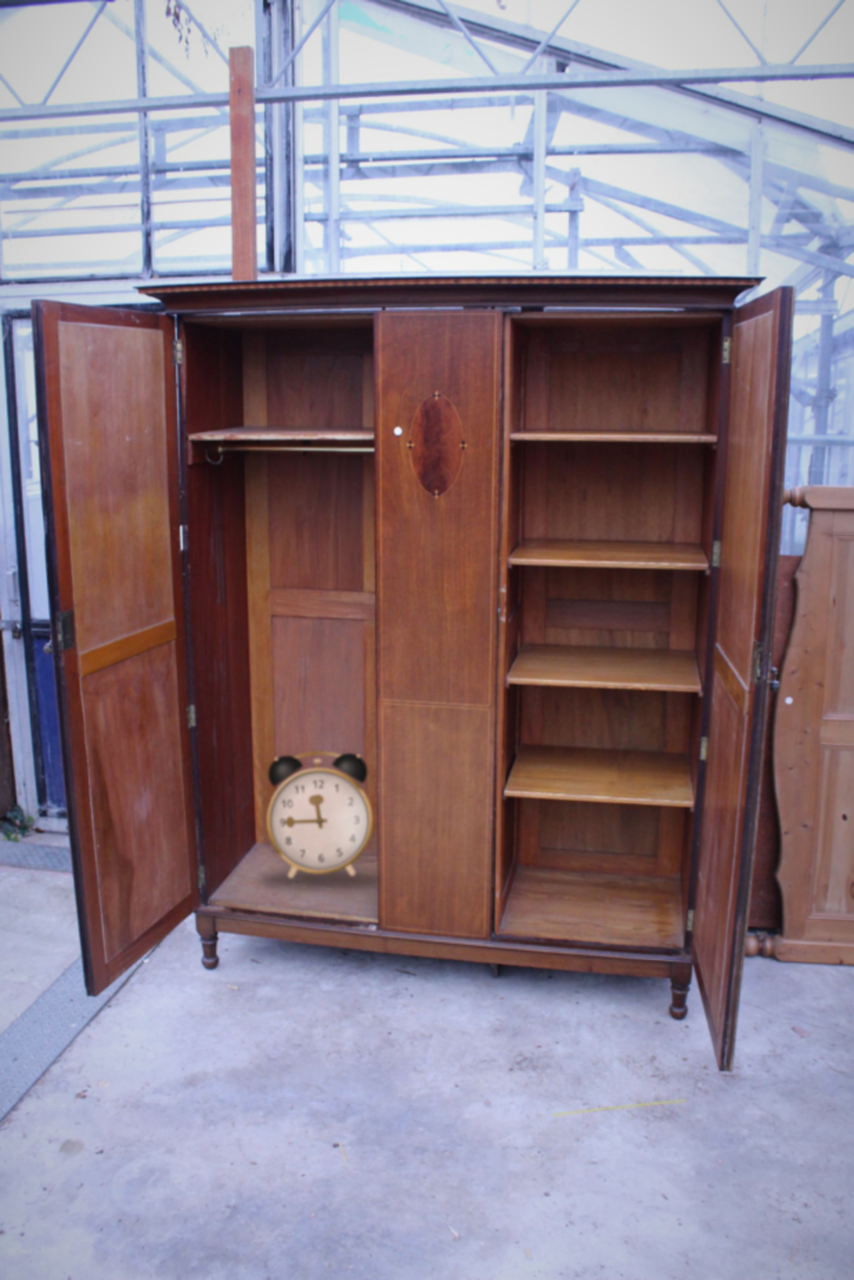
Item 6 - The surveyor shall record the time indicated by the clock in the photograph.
11:45
